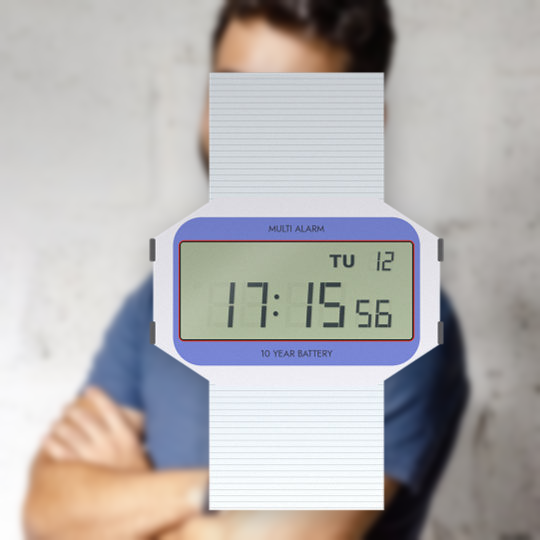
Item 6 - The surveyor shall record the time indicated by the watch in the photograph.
17:15:56
